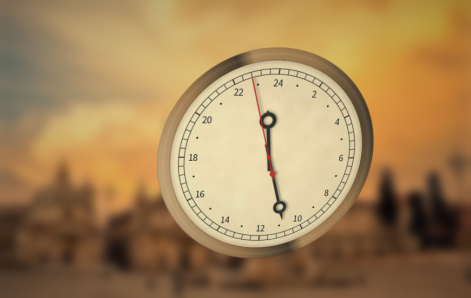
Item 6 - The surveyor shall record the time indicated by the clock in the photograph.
23:26:57
